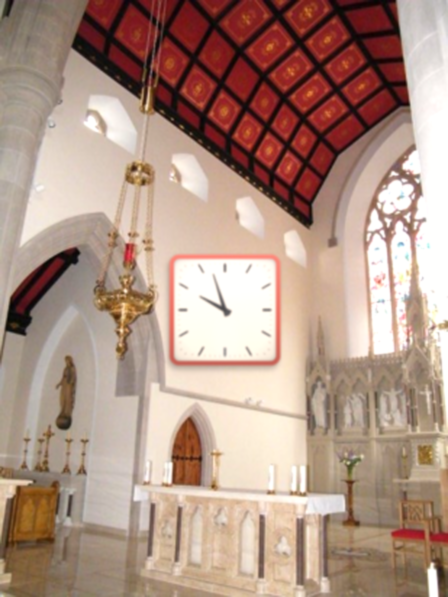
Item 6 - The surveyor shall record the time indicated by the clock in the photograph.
9:57
